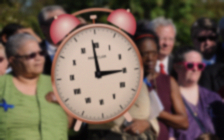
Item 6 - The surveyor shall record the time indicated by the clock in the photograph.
2:59
